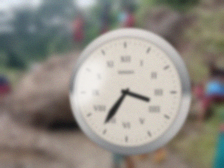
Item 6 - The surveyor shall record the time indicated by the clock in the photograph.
3:36
